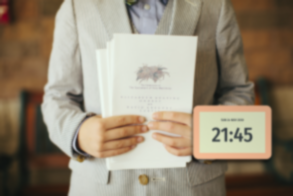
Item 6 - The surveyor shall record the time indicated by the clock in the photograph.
21:45
